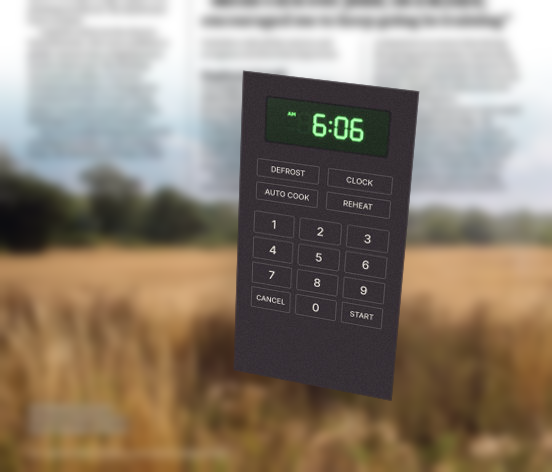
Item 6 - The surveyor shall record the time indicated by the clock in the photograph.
6:06
